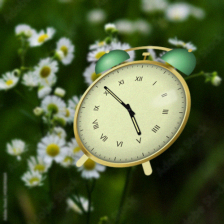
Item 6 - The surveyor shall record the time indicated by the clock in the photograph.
4:51
